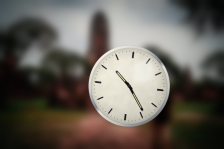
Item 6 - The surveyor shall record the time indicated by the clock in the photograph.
10:24
